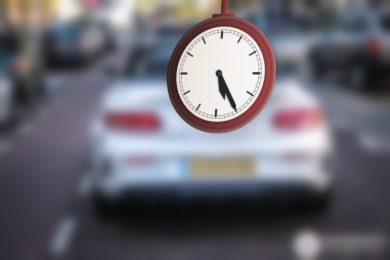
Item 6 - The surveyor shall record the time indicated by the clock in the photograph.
5:25
